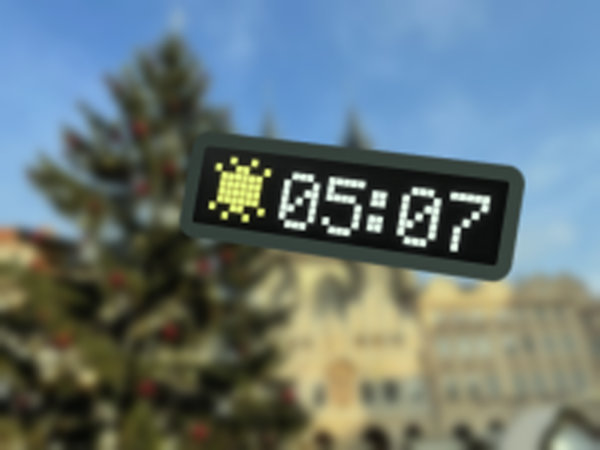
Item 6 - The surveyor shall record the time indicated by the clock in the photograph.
5:07
